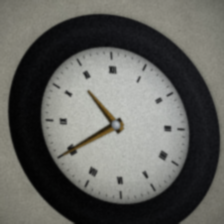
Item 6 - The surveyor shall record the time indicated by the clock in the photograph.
10:40
